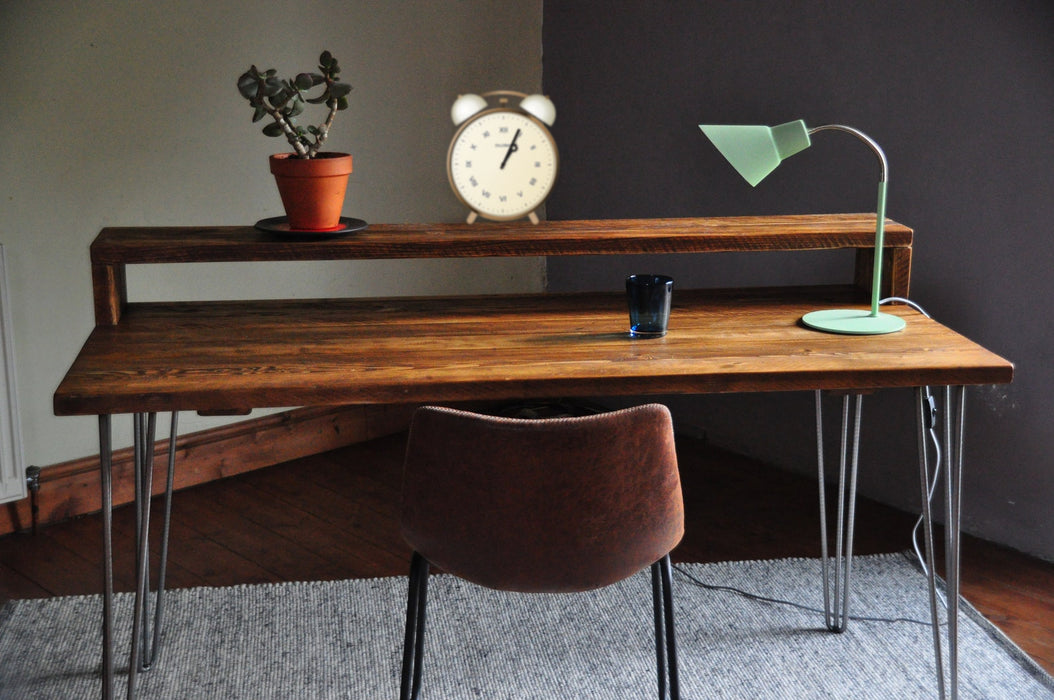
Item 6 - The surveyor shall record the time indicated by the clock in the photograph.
1:04
